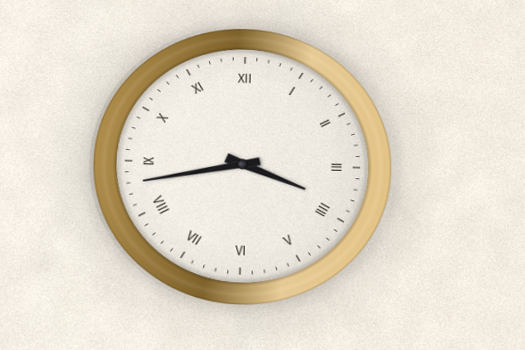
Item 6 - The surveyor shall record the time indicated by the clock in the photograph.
3:43
